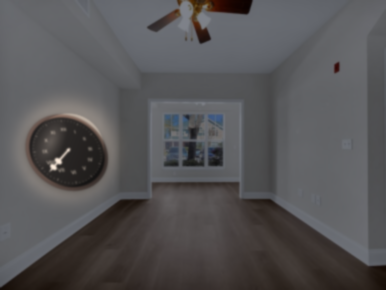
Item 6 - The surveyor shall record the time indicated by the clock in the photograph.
7:38
